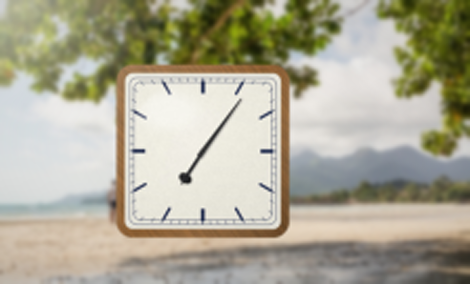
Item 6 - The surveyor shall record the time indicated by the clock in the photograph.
7:06
